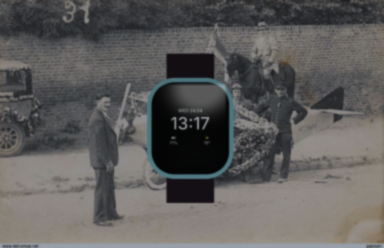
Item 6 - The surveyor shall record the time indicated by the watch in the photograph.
13:17
